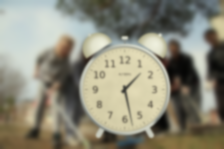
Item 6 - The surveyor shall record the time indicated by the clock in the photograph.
1:28
